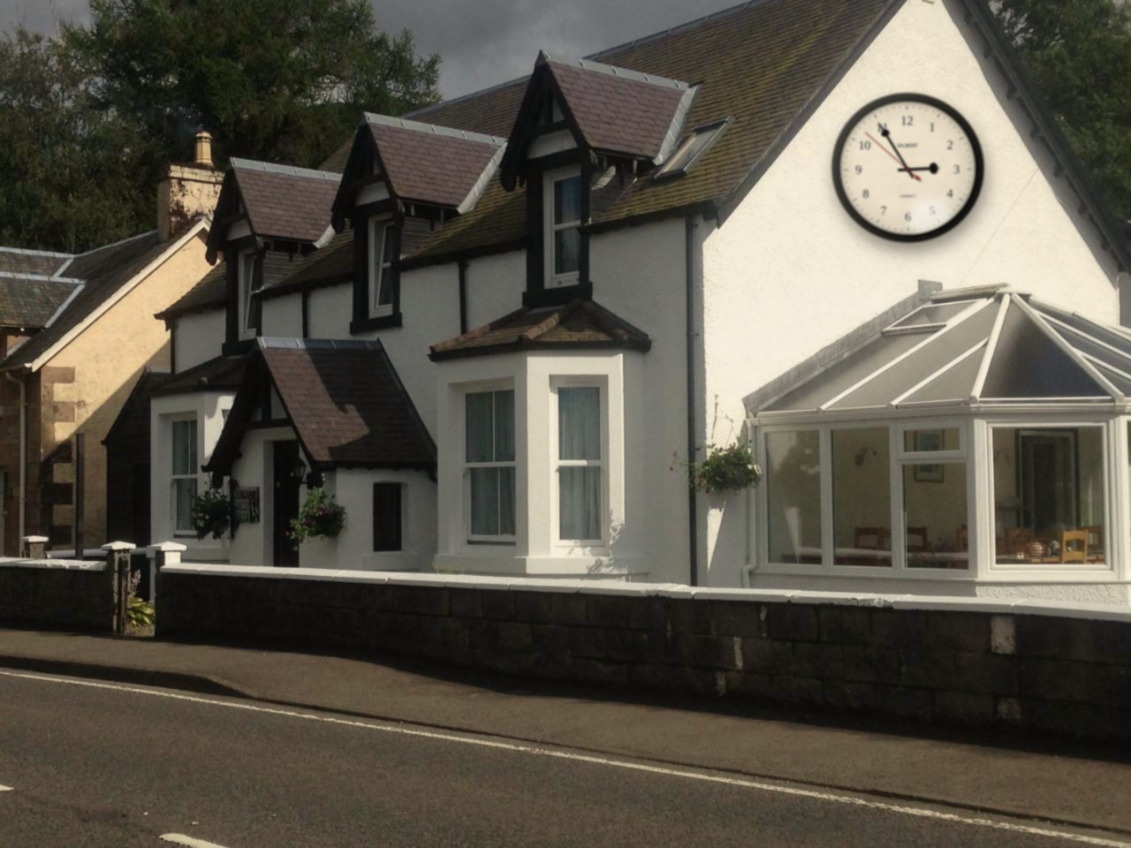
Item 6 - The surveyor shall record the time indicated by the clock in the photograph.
2:54:52
